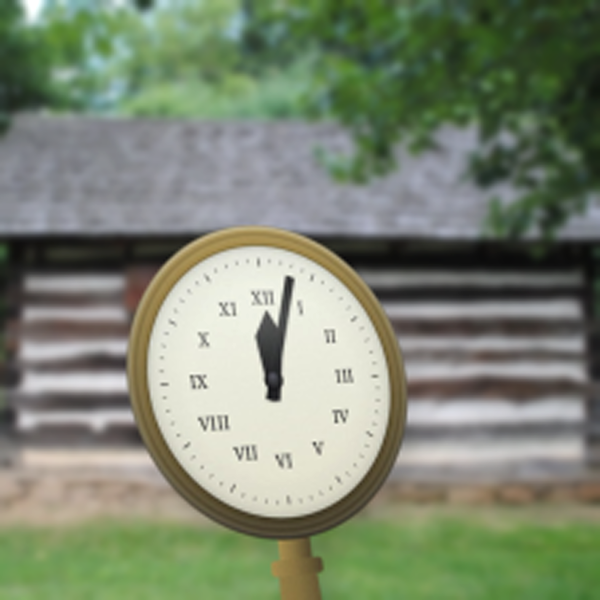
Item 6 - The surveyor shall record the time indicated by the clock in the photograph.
12:03
